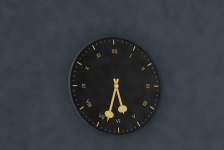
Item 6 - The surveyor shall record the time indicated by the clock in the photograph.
5:33
